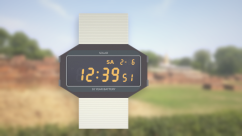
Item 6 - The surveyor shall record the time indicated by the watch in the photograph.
12:39:51
